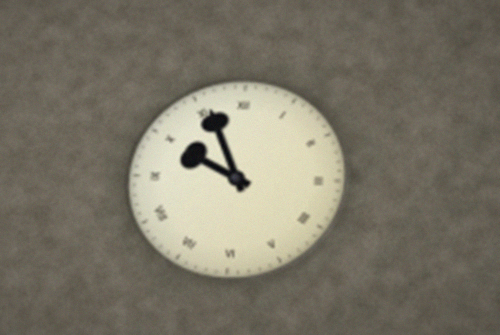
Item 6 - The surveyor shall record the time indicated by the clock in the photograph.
9:56
